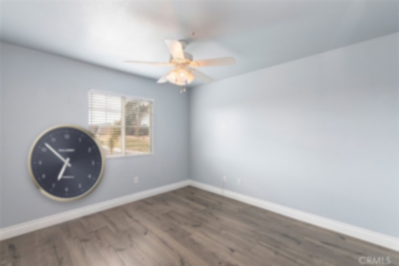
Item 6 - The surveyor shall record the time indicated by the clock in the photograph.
6:52
